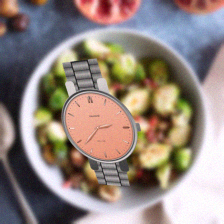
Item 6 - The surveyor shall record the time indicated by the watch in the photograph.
2:38
